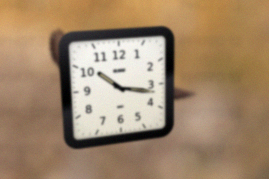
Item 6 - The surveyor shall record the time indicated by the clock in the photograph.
10:17
